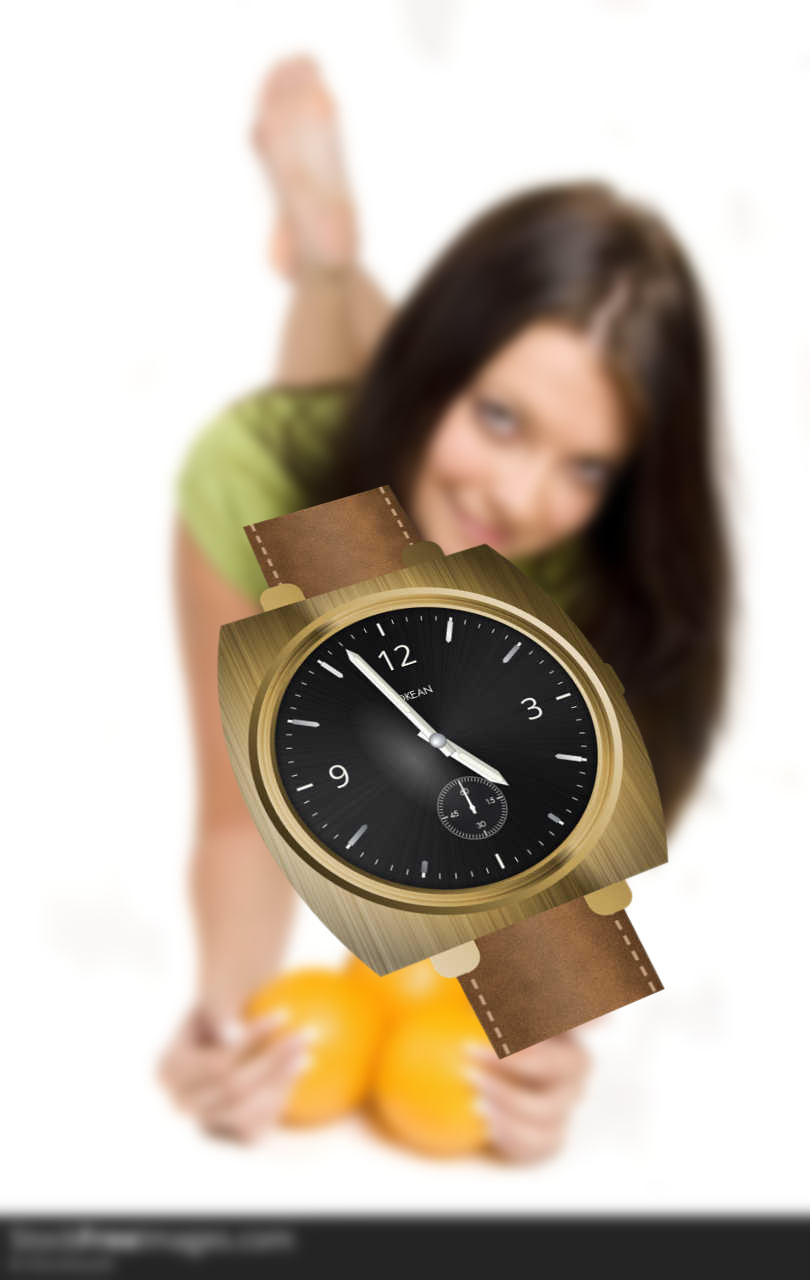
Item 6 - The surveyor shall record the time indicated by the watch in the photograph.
4:57
